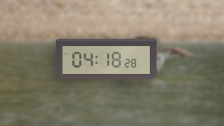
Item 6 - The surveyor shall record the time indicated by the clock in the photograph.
4:18:28
